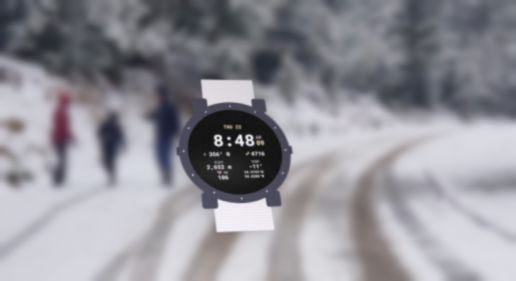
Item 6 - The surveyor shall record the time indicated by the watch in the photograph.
8:48
